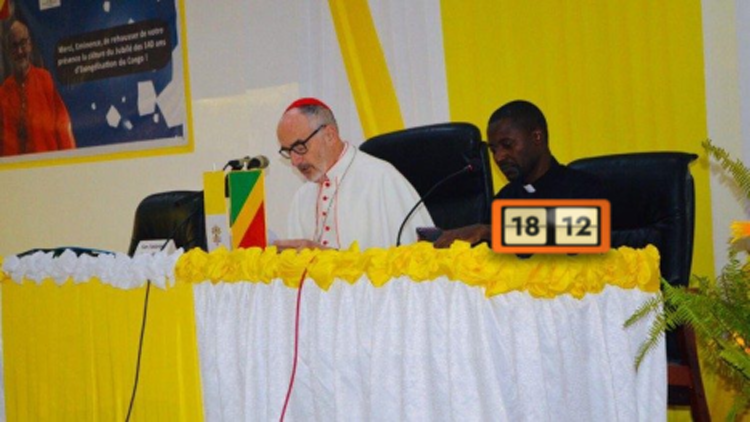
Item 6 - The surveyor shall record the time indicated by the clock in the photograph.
18:12
